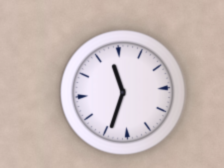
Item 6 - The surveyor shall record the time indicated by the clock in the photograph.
11:34
